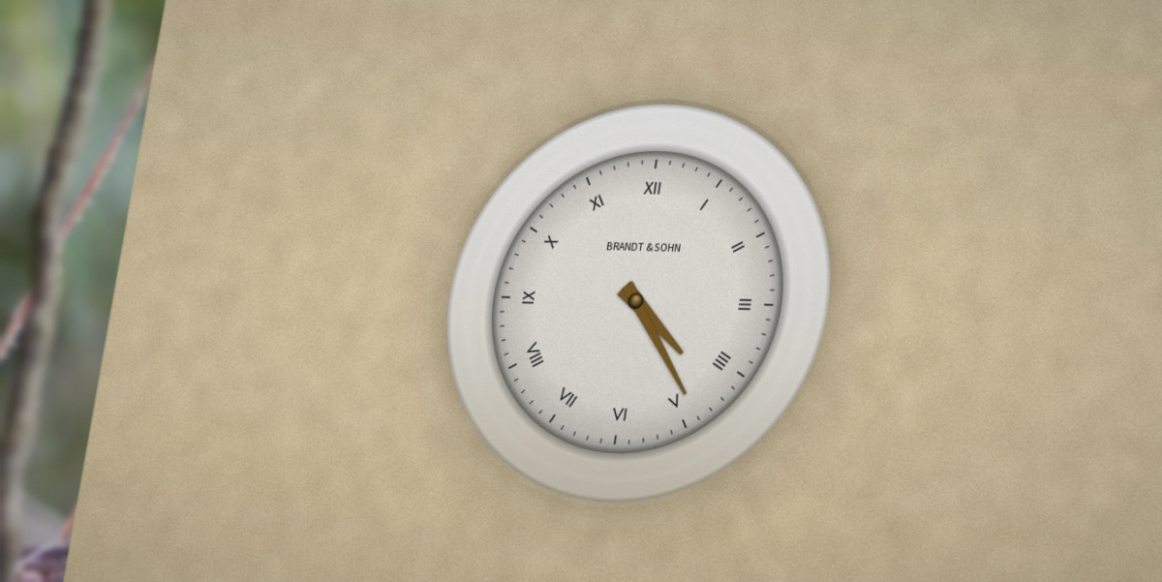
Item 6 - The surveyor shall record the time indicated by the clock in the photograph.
4:24
